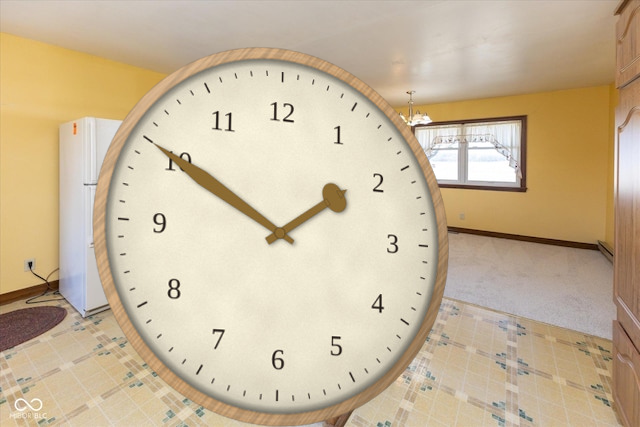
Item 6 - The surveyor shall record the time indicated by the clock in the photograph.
1:50
